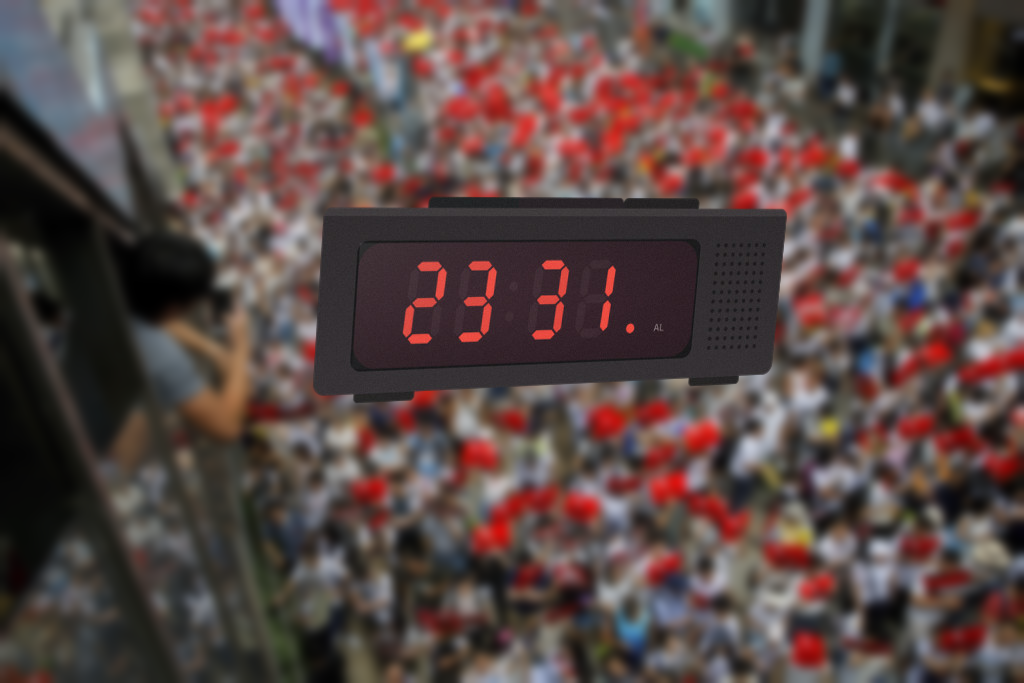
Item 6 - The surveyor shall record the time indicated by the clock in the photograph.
23:31
